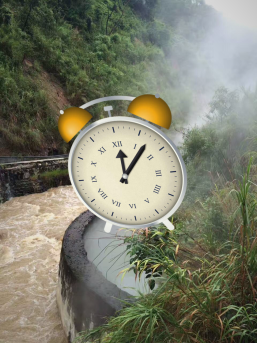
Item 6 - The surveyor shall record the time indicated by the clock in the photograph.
12:07
